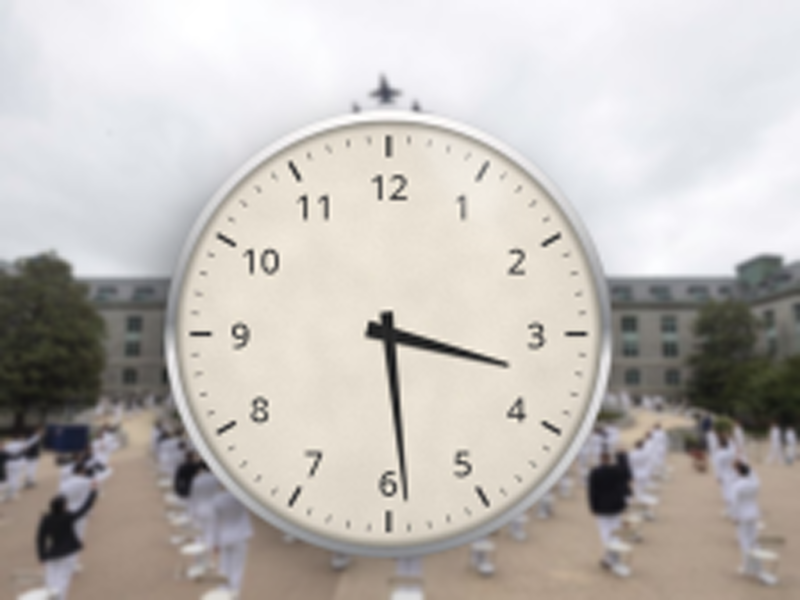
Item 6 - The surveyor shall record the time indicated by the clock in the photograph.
3:29
